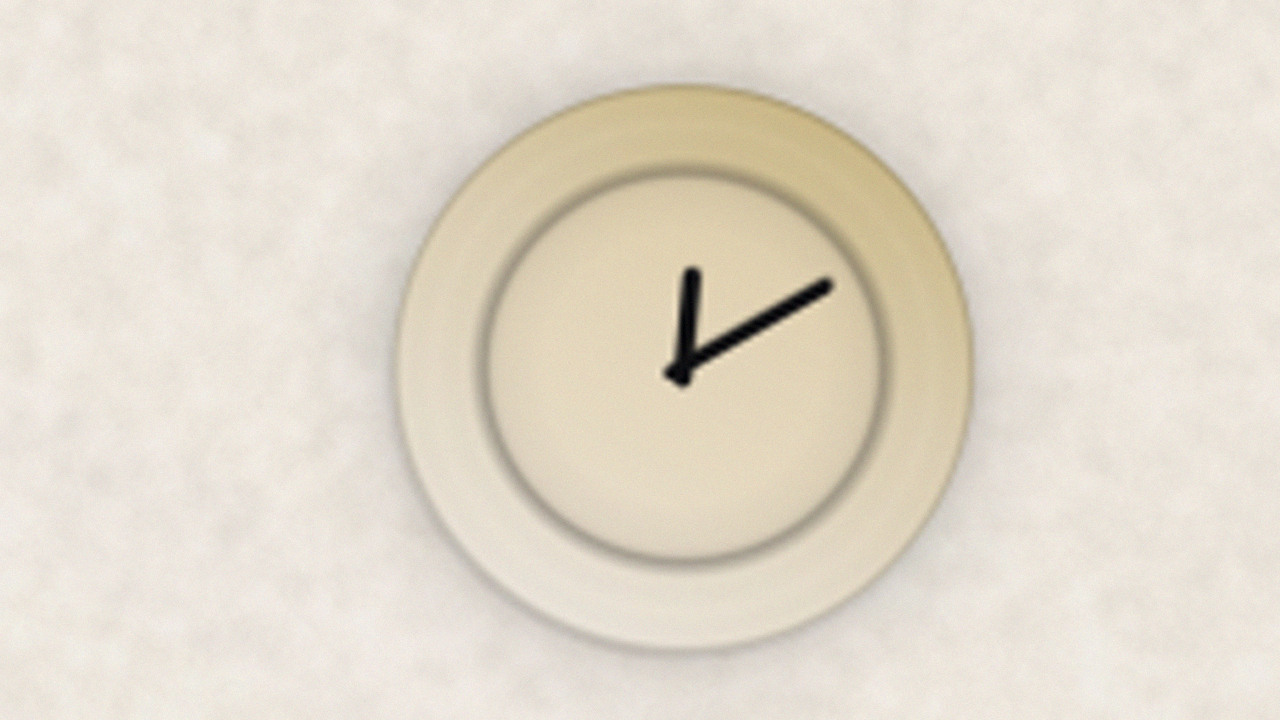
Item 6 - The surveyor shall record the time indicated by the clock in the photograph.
12:10
